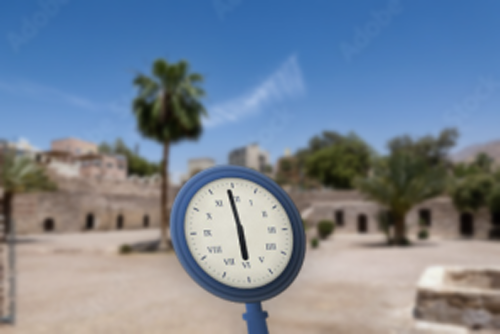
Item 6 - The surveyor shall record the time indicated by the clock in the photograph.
5:59
